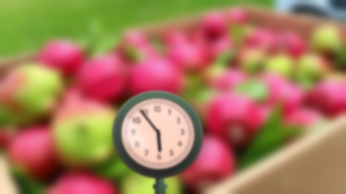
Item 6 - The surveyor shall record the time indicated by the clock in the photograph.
5:54
